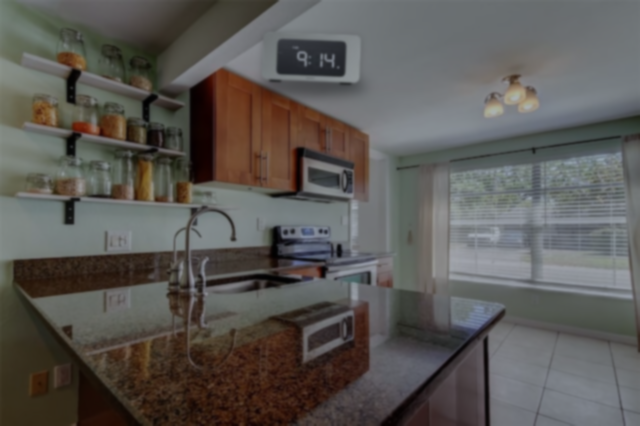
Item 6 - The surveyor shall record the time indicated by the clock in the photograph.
9:14
